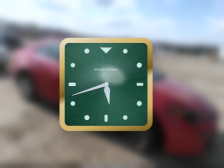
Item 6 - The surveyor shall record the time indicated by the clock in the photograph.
5:42
